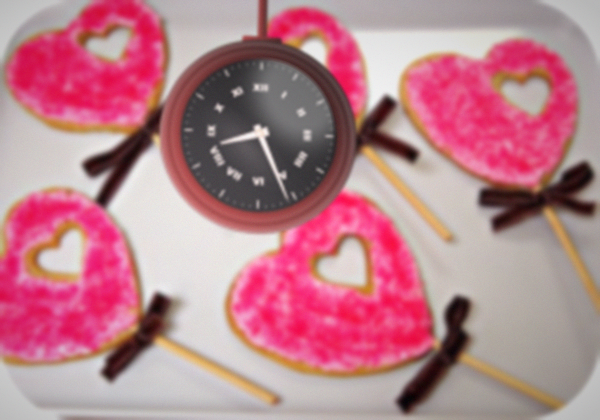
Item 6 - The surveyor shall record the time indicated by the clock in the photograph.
8:26
